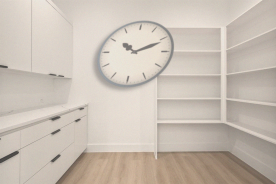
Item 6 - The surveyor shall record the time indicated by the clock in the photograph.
10:11
